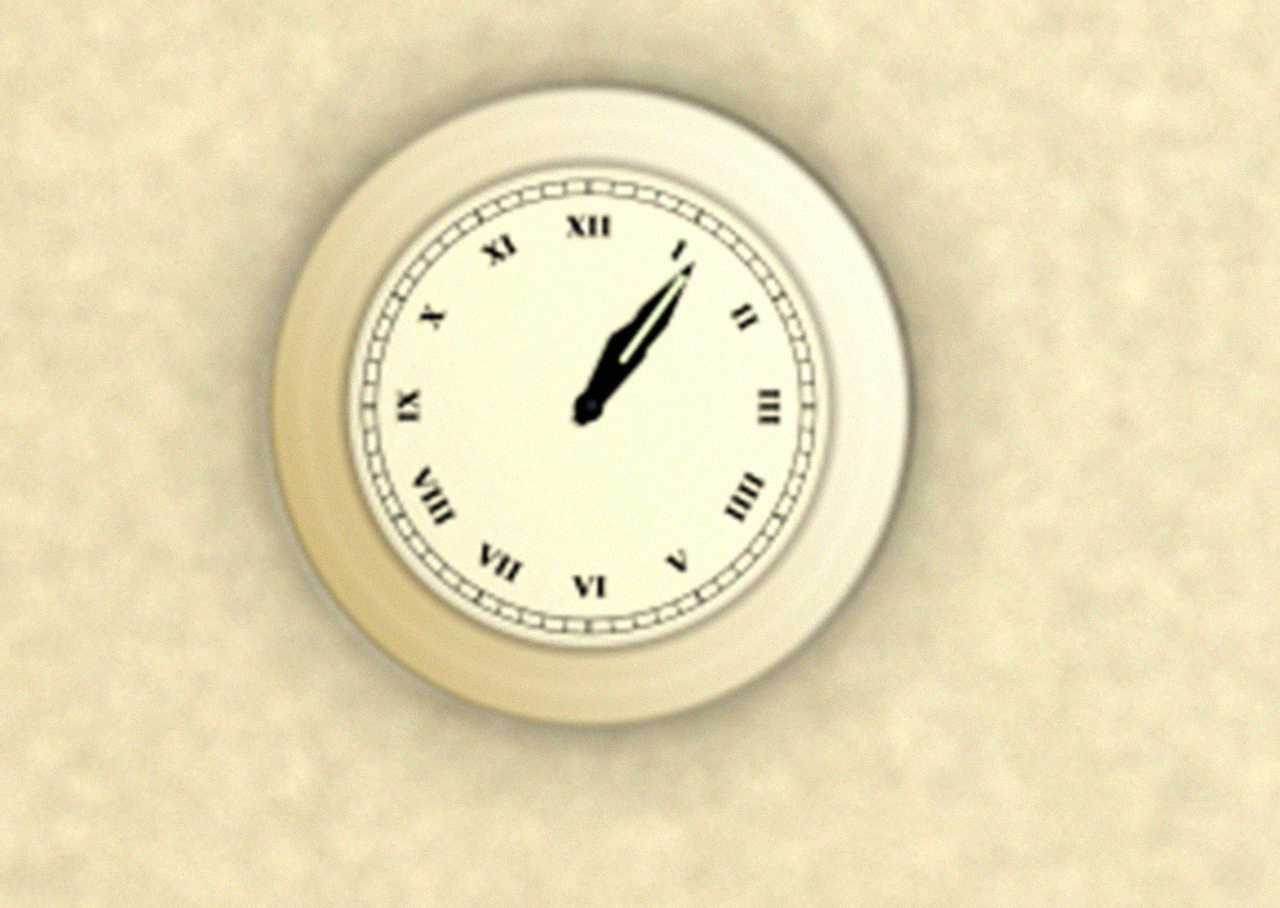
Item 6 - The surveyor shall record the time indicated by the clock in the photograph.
1:06
